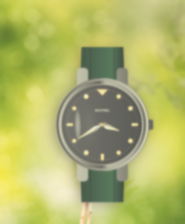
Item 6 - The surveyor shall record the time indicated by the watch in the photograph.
3:40
